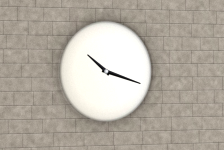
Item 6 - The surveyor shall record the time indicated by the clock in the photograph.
10:18
